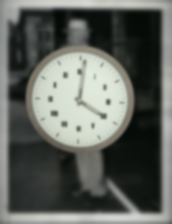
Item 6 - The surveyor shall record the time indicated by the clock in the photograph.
4:01
